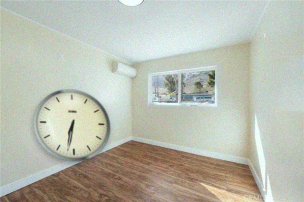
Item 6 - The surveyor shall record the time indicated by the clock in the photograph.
6:32
